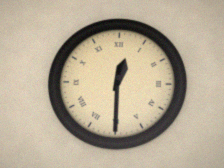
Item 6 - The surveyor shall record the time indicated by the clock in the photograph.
12:30
